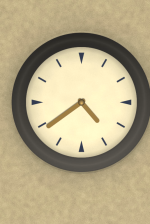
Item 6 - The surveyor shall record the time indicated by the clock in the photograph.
4:39
